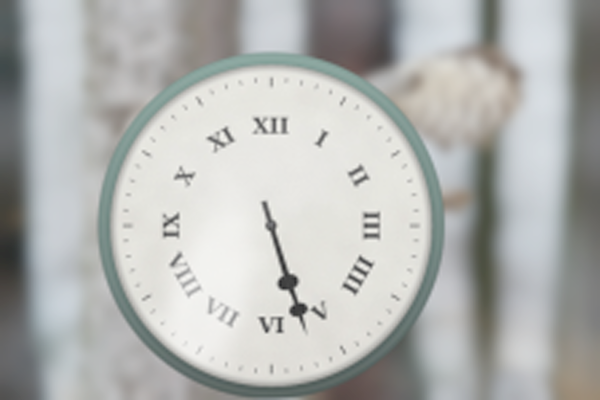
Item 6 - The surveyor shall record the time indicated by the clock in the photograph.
5:27
